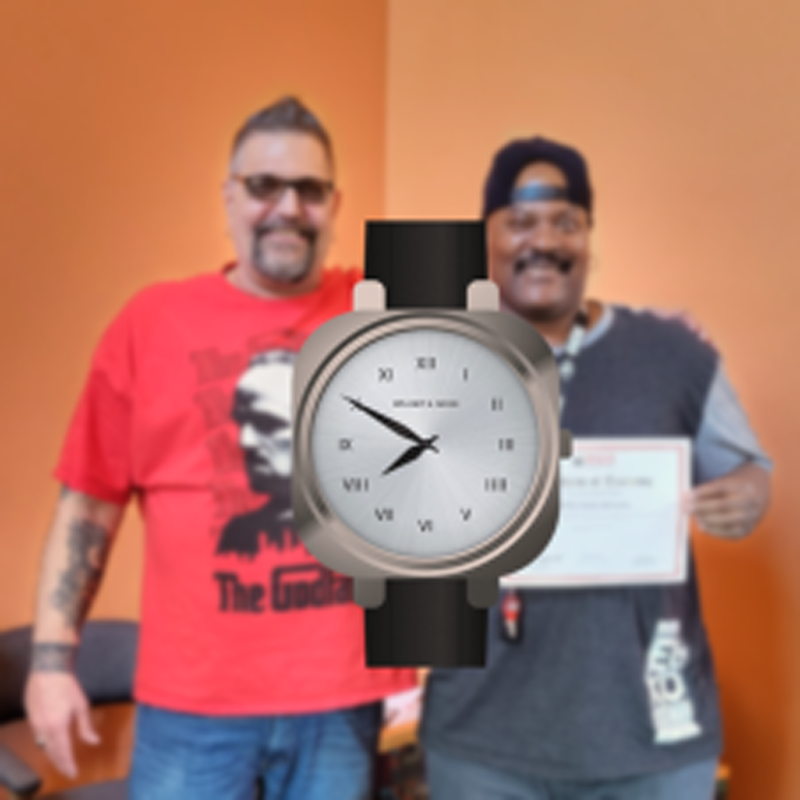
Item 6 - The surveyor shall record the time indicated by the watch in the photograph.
7:50
